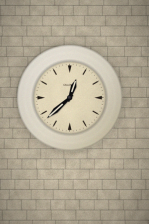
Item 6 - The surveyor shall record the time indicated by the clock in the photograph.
12:38
